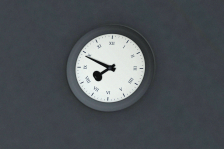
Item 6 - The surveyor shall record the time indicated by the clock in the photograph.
7:49
